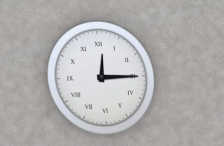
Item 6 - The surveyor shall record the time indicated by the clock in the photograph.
12:15
